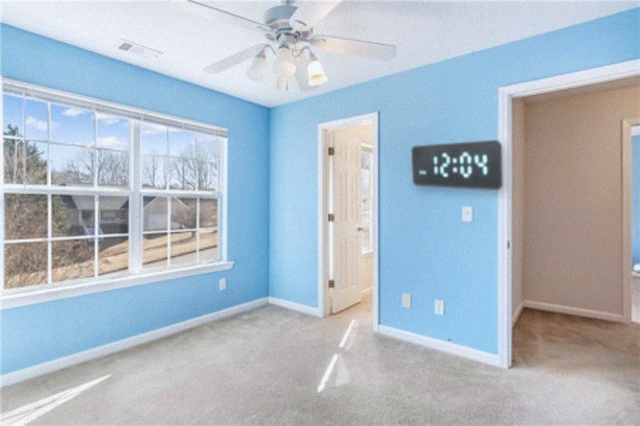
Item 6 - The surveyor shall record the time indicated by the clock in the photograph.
12:04
